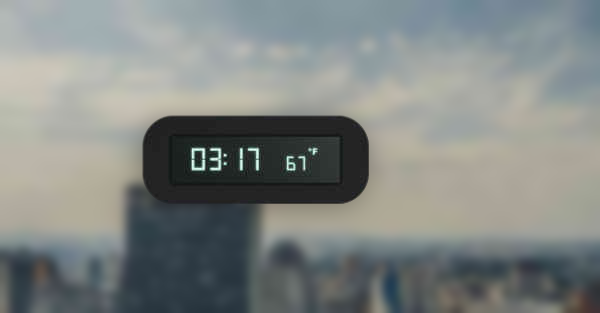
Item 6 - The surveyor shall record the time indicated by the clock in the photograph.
3:17
